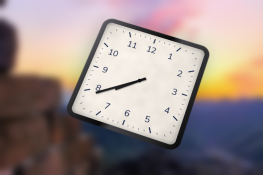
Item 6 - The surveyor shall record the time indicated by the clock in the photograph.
7:39
